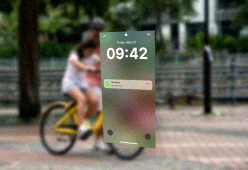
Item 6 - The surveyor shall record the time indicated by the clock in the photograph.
9:42
